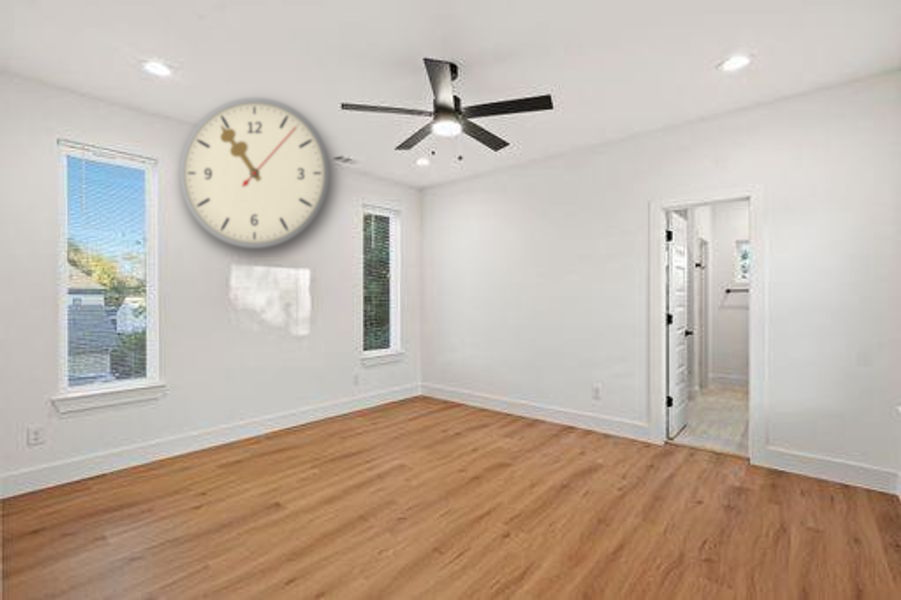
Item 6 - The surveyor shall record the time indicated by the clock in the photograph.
10:54:07
